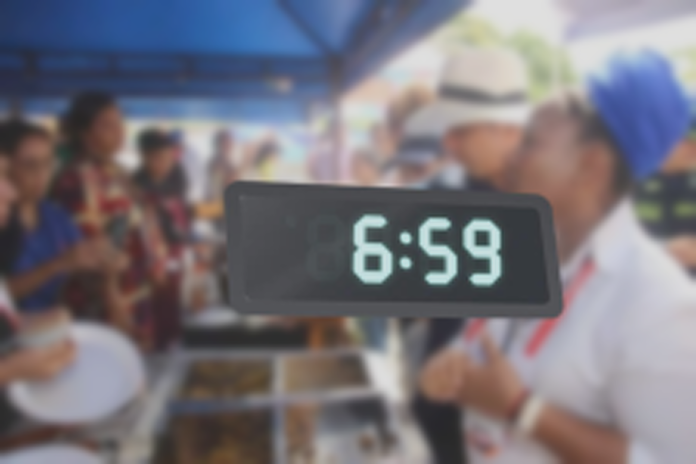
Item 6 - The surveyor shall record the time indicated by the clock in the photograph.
6:59
